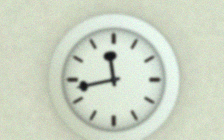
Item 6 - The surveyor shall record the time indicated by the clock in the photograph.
11:43
